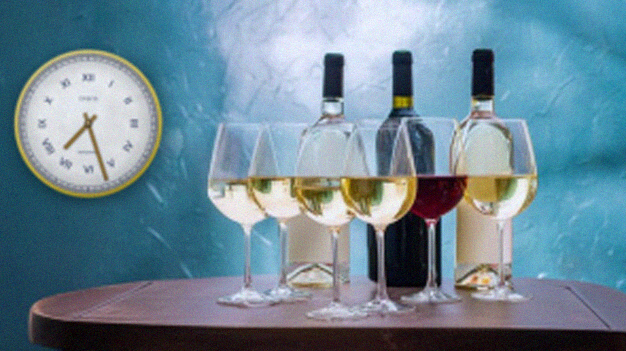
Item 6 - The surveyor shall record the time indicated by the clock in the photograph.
7:27
